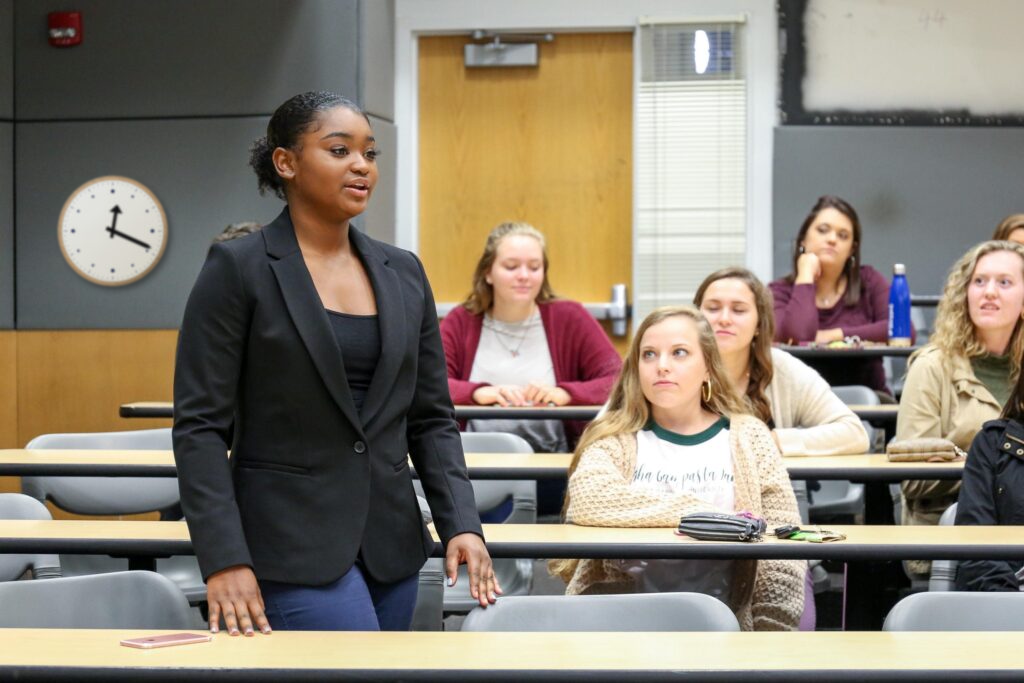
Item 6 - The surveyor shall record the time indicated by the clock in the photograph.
12:19
